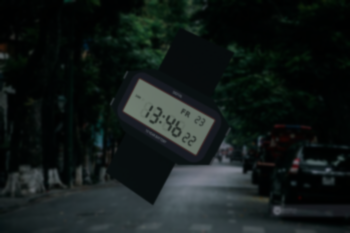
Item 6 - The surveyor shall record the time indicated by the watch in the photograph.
13:46:22
